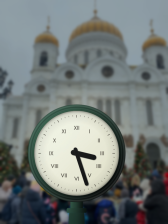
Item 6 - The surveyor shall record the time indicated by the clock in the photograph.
3:27
